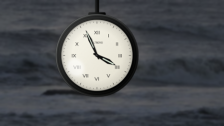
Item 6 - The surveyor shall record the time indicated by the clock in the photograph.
3:56
